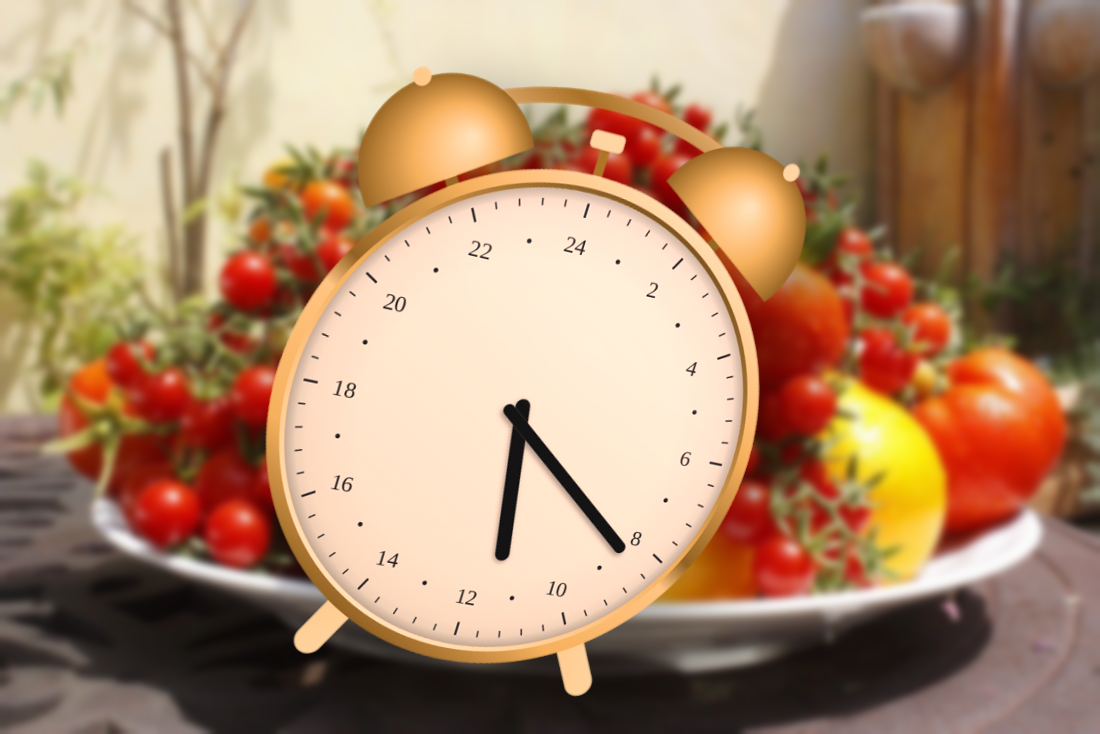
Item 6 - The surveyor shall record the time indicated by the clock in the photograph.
11:21
